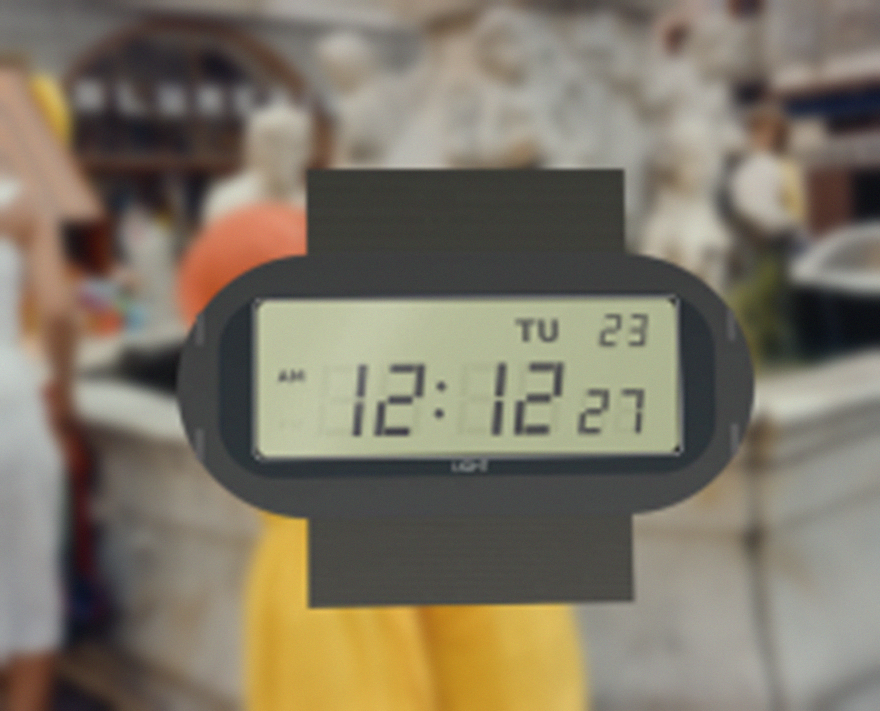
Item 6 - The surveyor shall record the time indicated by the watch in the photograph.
12:12:27
